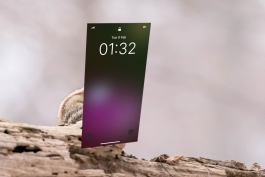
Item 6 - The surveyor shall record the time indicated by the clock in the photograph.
1:32
